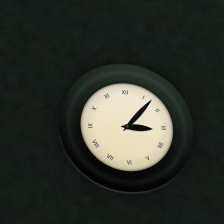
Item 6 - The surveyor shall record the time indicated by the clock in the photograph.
3:07
